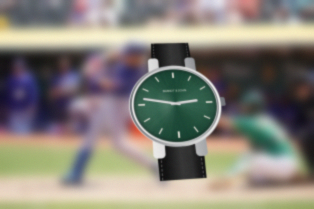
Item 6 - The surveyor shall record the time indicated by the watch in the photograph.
2:47
